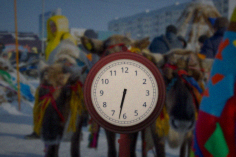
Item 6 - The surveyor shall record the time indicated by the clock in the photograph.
6:32
